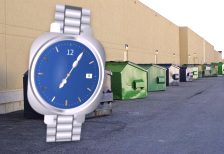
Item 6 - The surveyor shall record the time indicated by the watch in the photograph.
7:05
